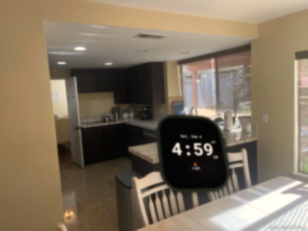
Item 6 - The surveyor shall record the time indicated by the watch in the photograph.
4:59
